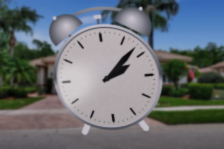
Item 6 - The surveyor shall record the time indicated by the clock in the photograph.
2:08
